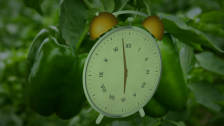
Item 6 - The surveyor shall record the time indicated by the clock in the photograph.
5:58
